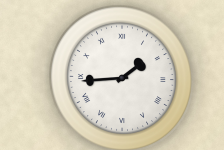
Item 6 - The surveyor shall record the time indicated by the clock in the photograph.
1:44
